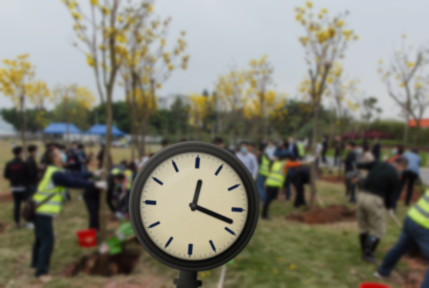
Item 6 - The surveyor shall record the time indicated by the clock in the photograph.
12:18
